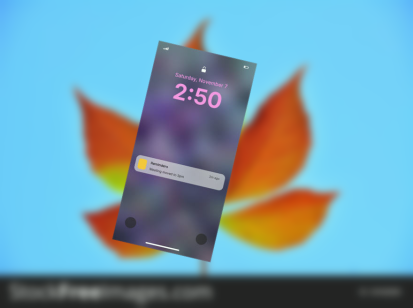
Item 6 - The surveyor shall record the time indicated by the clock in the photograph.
2:50
